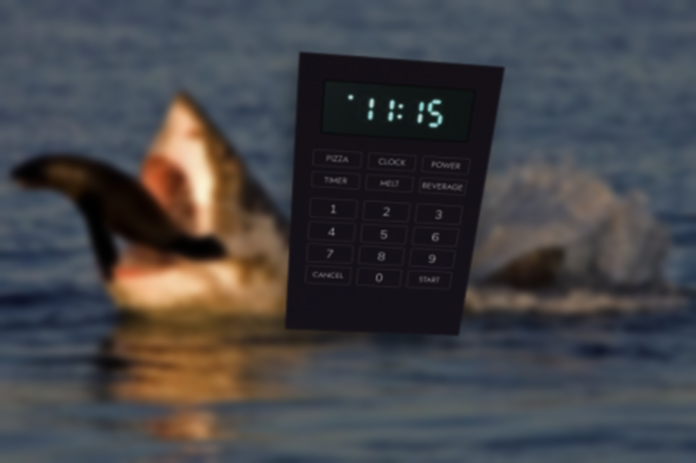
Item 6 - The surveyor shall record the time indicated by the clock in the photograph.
11:15
